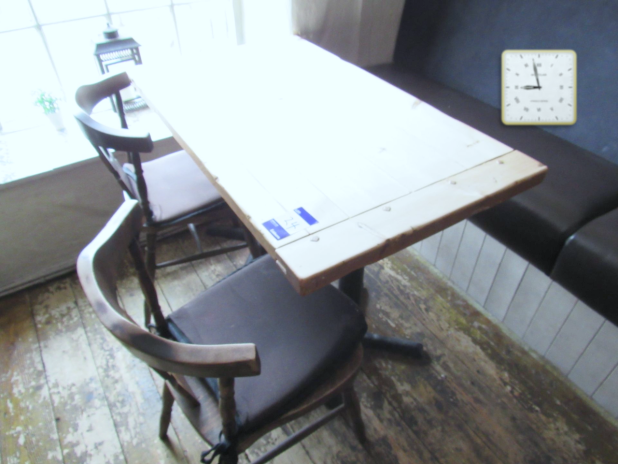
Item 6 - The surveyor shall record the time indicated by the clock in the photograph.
8:58
